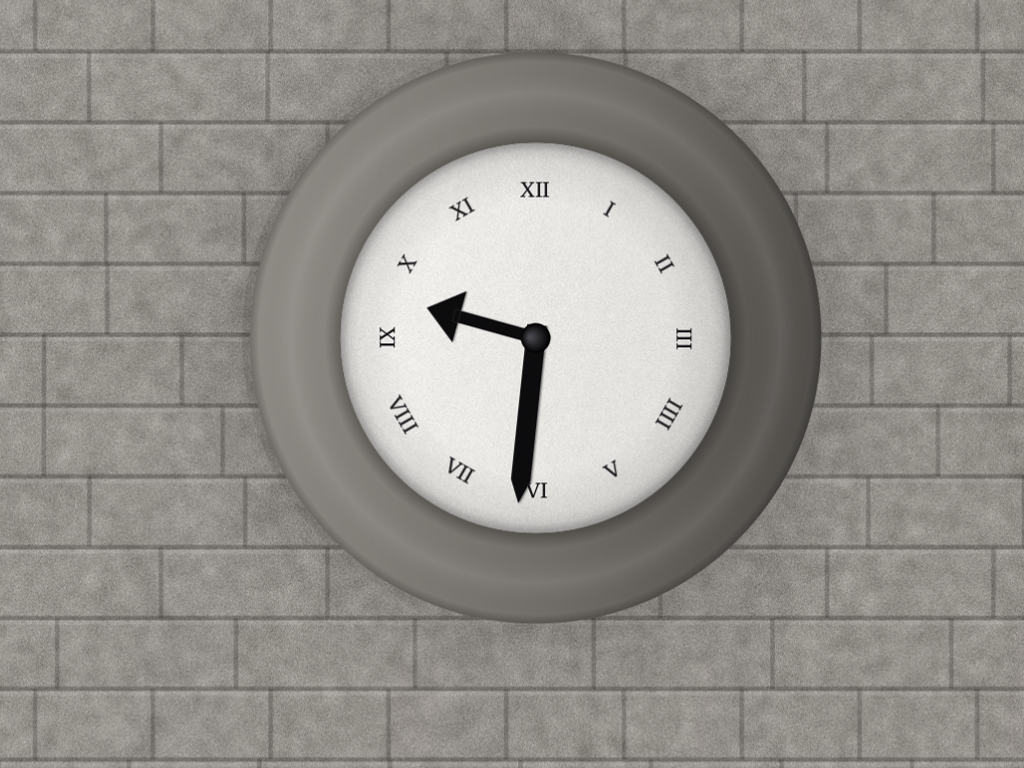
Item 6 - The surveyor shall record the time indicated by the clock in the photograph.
9:31
